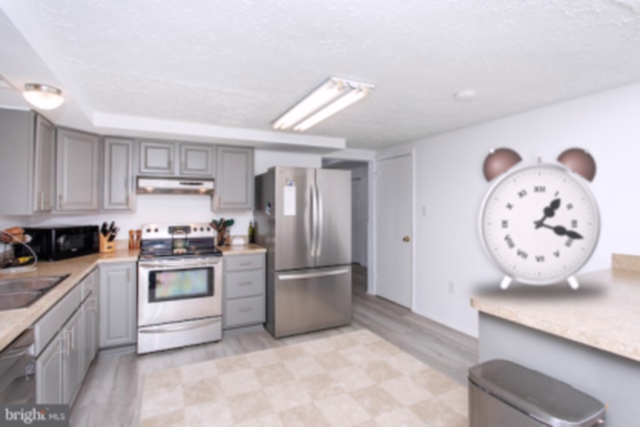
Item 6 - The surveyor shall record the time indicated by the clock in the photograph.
1:18
